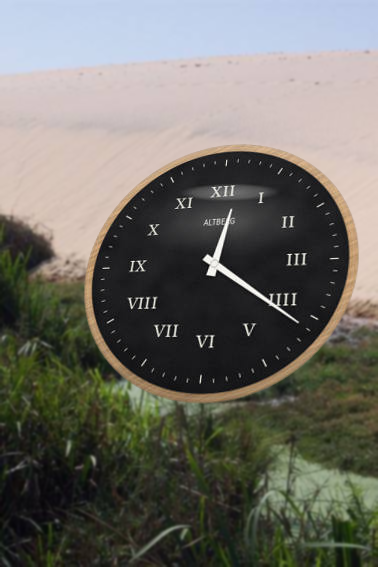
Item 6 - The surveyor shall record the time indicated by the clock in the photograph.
12:21
